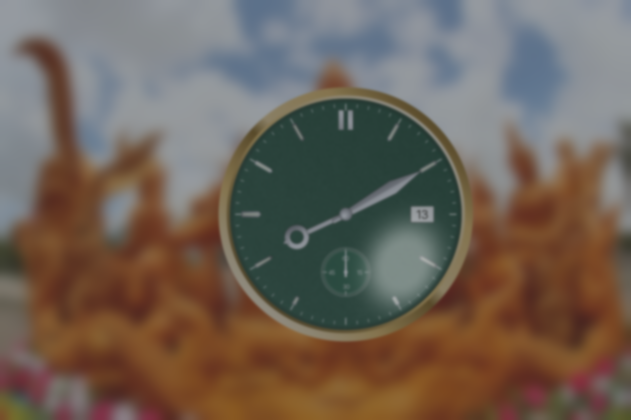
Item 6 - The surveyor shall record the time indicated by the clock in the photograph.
8:10
